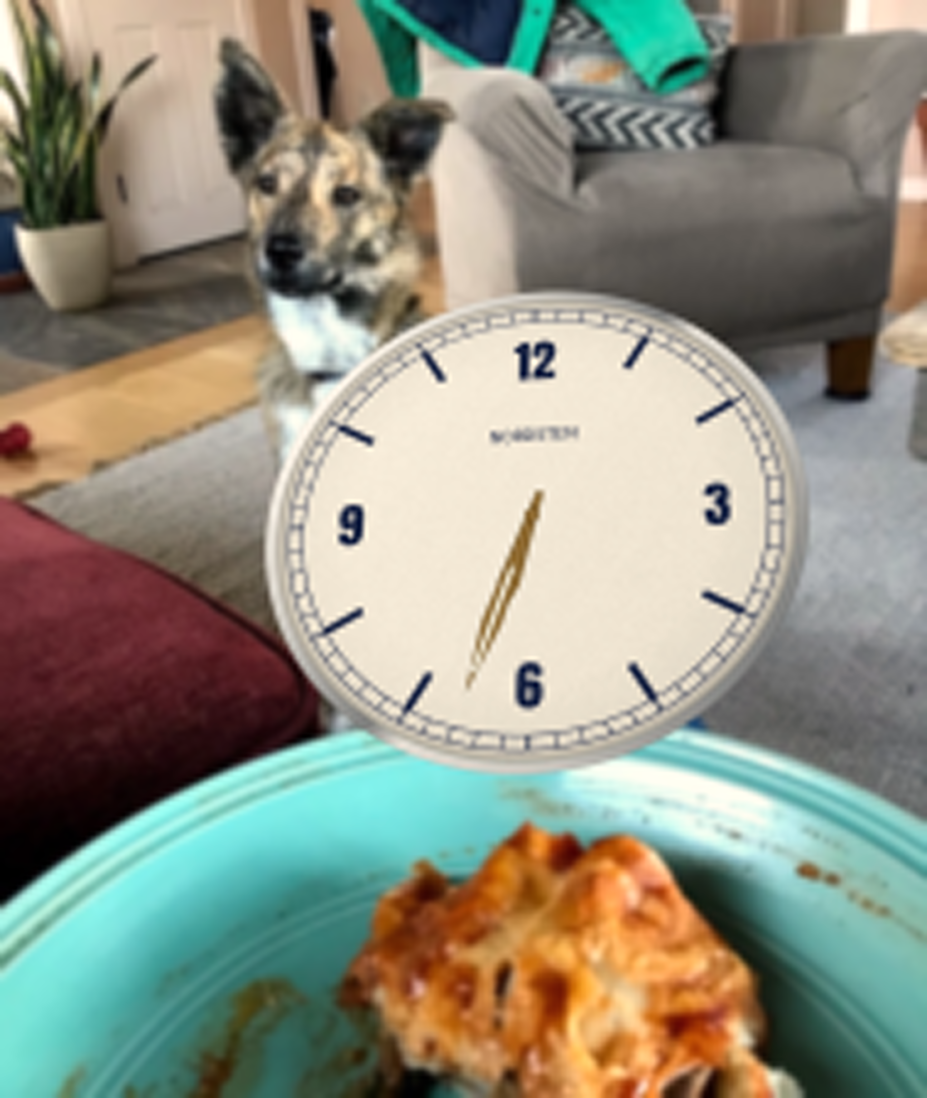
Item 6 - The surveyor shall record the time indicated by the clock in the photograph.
6:33
